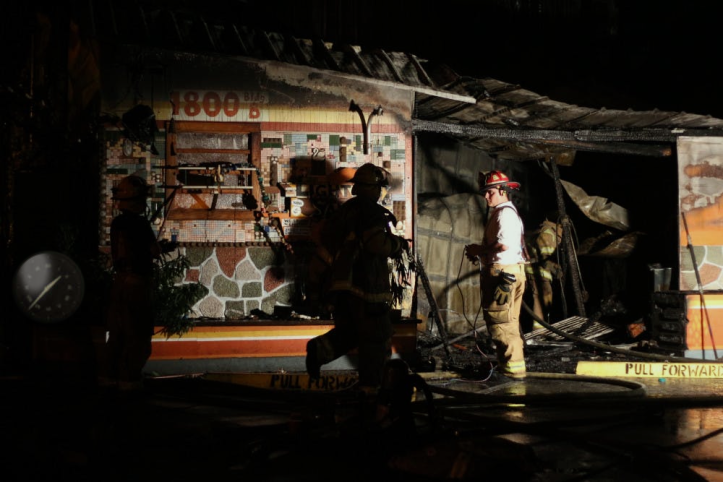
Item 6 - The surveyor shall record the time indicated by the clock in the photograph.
1:37
